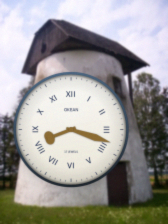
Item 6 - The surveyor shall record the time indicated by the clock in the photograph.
8:18
